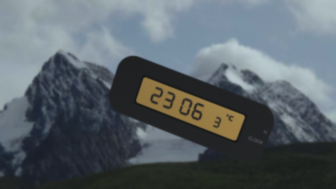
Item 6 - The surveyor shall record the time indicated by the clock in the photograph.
23:06
